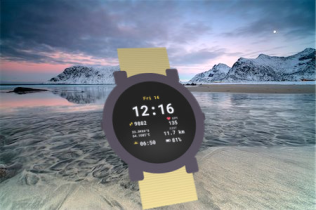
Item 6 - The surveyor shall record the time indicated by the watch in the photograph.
12:16
